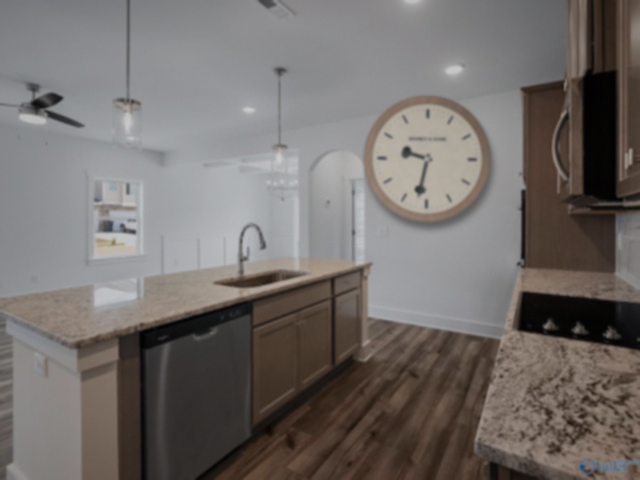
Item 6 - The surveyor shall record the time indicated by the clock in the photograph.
9:32
